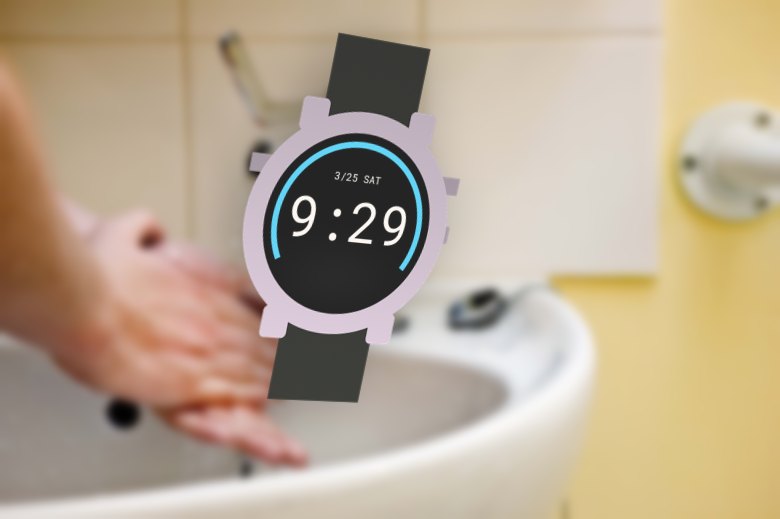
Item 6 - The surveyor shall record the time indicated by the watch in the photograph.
9:29
